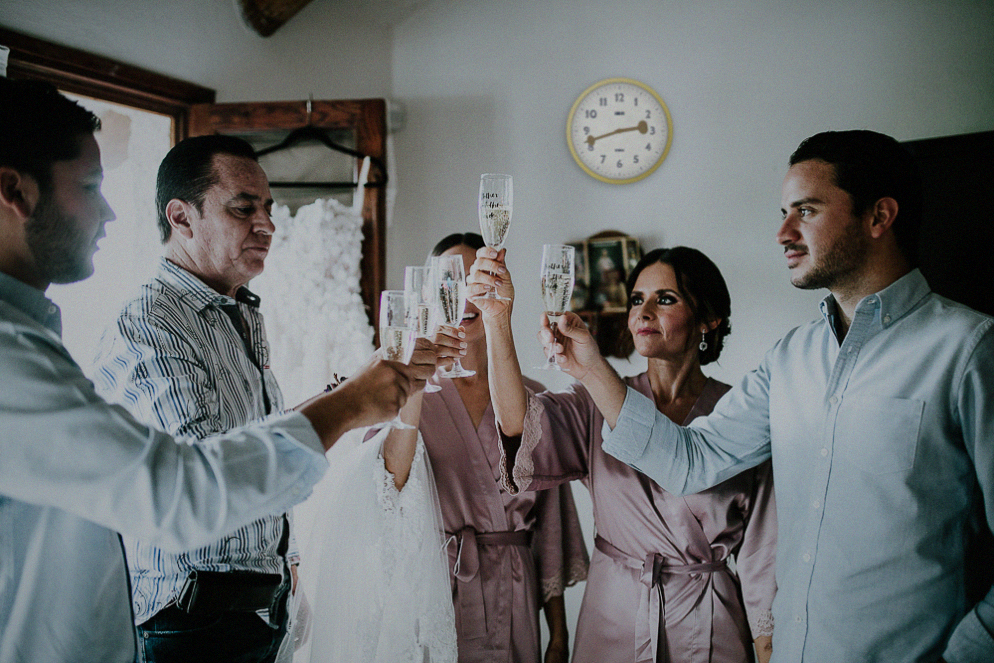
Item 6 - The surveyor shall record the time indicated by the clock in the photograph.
2:42
